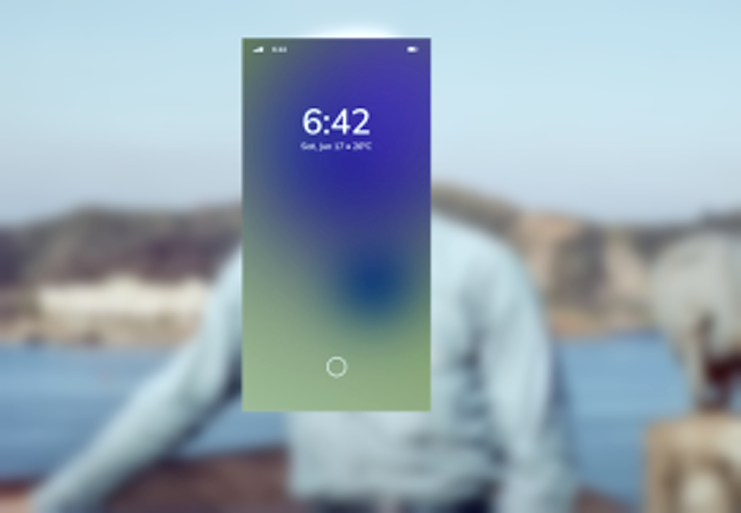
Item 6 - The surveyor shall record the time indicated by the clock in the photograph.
6:42
